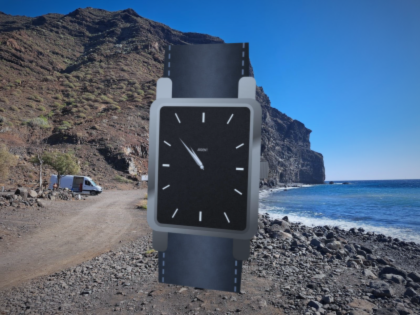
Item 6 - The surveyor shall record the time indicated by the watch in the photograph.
10:53
